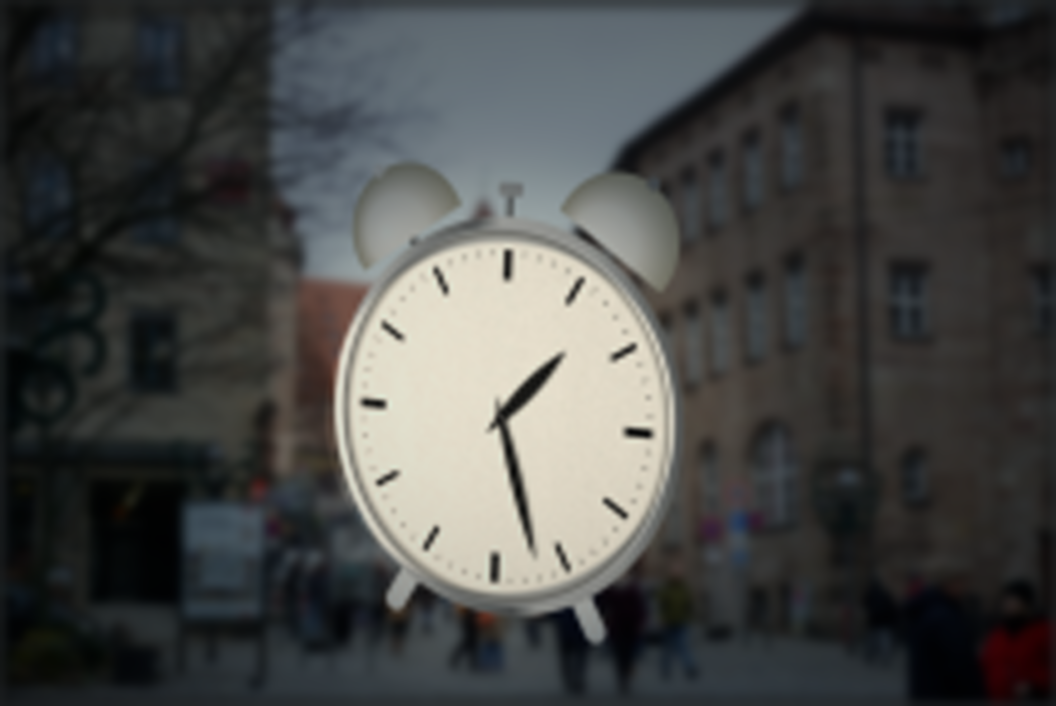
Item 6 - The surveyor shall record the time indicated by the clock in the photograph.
1:27
